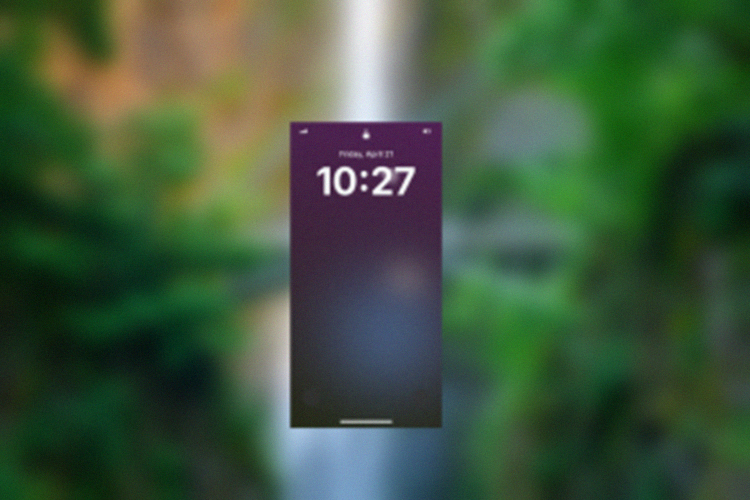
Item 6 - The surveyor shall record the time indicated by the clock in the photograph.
10:27
